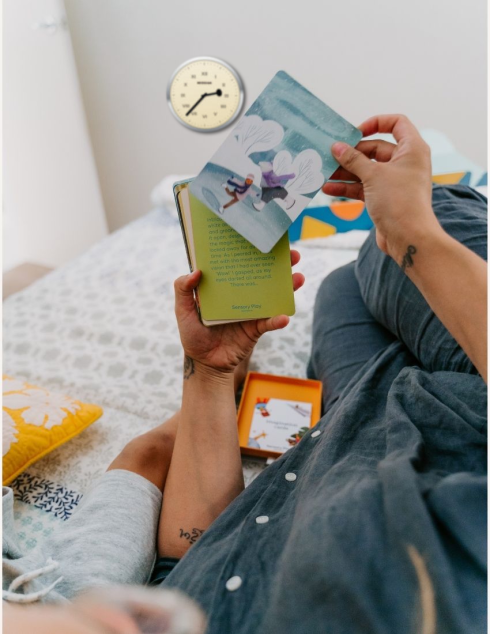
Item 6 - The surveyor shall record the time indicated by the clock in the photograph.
2:37
